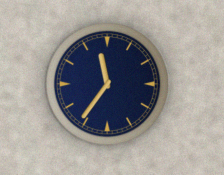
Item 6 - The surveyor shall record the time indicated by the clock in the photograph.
11:36
